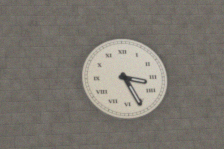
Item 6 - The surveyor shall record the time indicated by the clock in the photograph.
3:26
